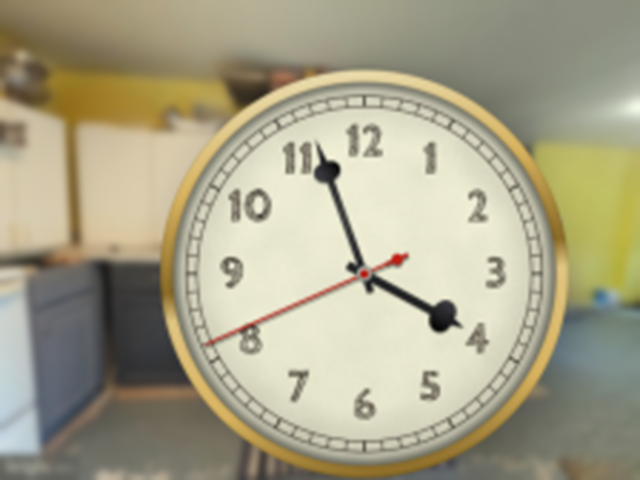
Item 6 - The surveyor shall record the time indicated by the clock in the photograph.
3:56:41
